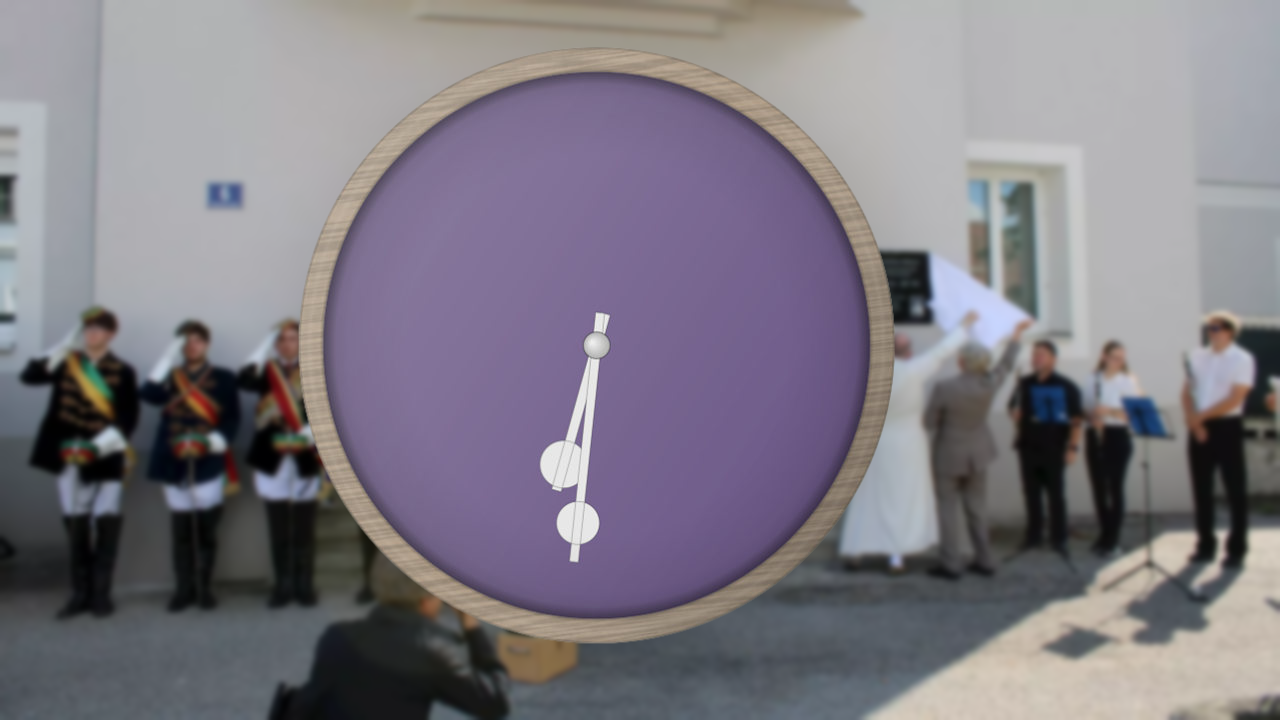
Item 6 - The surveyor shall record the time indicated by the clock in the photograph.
6:31
